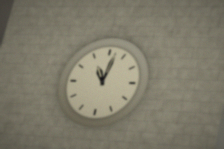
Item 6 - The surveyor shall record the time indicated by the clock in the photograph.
11:02
